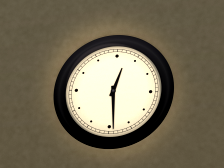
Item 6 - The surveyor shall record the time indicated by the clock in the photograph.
12:29
